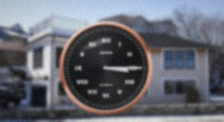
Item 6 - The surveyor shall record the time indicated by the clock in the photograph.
3:15
